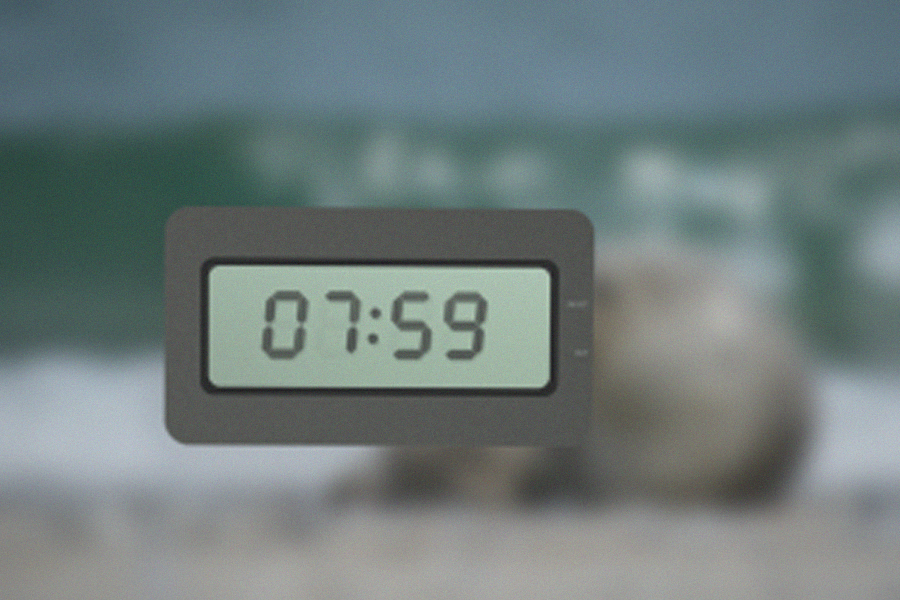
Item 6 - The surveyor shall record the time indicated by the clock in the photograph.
7:59
